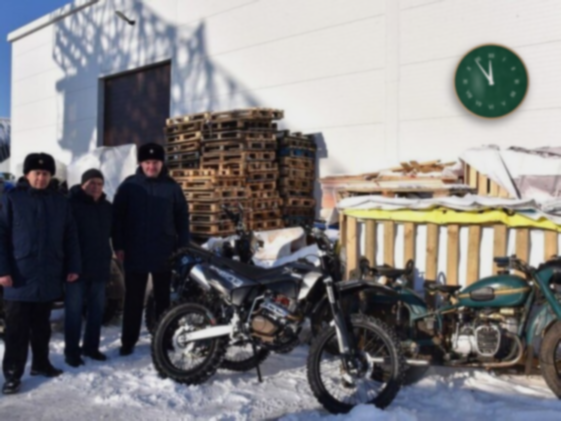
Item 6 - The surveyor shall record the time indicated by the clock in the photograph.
11:54
